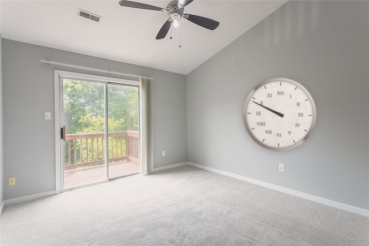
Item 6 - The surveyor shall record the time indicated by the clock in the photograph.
9:49
